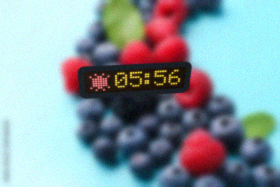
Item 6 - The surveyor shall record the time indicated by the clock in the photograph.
5:56
